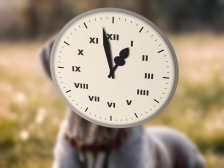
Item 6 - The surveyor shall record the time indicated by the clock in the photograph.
12:58
